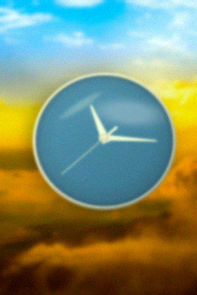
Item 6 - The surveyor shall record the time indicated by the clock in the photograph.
11:15:38
